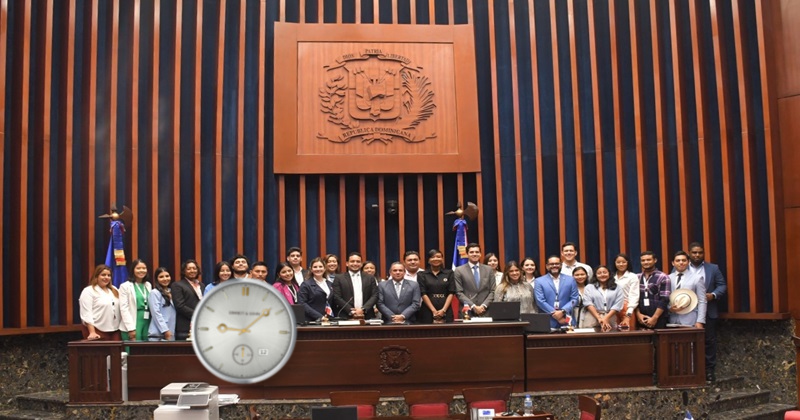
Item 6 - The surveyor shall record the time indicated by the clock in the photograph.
9:08
